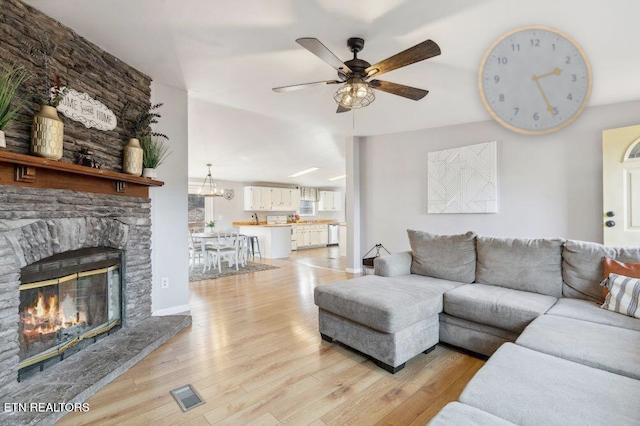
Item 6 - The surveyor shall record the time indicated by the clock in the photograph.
2:26
